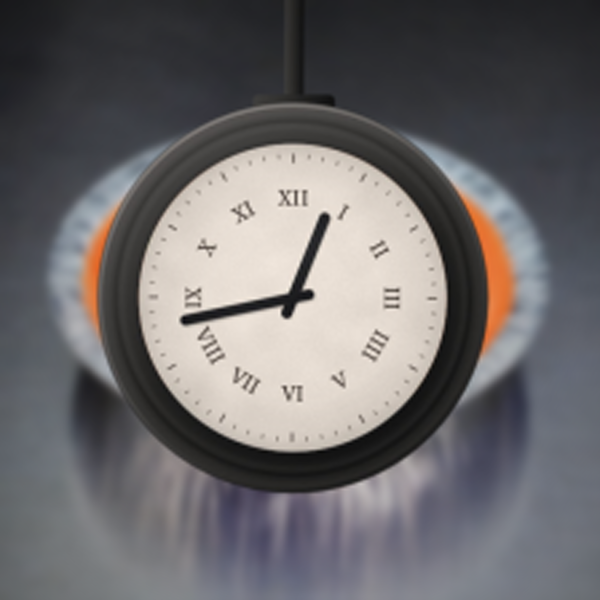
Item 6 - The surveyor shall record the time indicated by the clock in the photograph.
12:43
